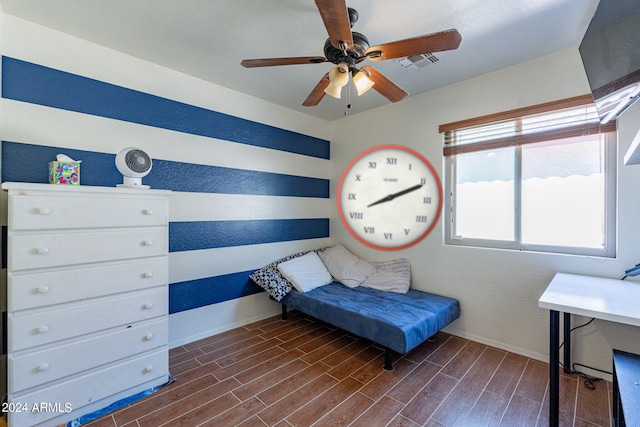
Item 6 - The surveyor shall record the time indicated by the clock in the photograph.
8:11
